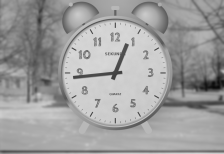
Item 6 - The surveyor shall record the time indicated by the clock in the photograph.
12:44
